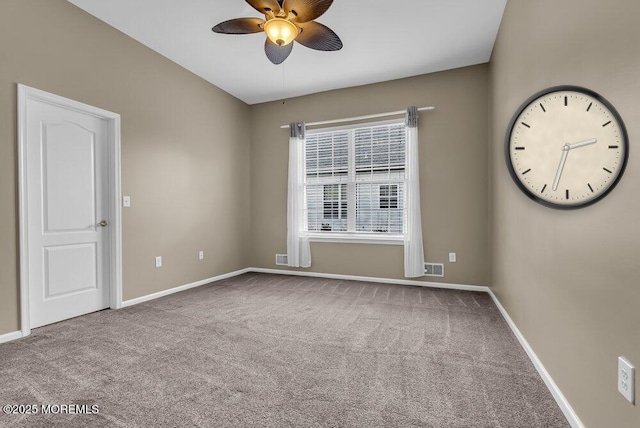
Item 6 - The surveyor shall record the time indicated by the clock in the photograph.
2:33
